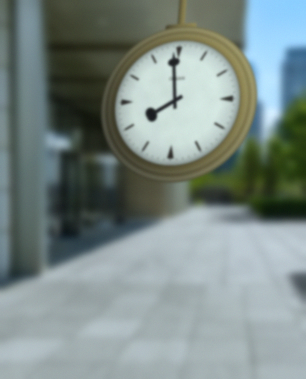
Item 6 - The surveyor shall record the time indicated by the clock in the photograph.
7:59
